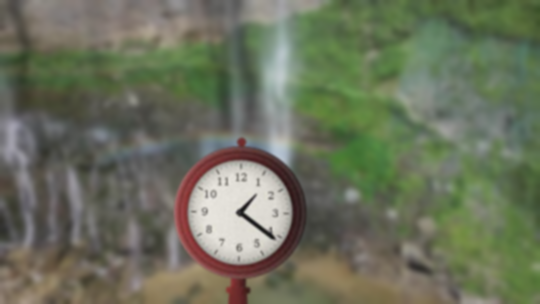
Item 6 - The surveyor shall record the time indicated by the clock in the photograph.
1:21
